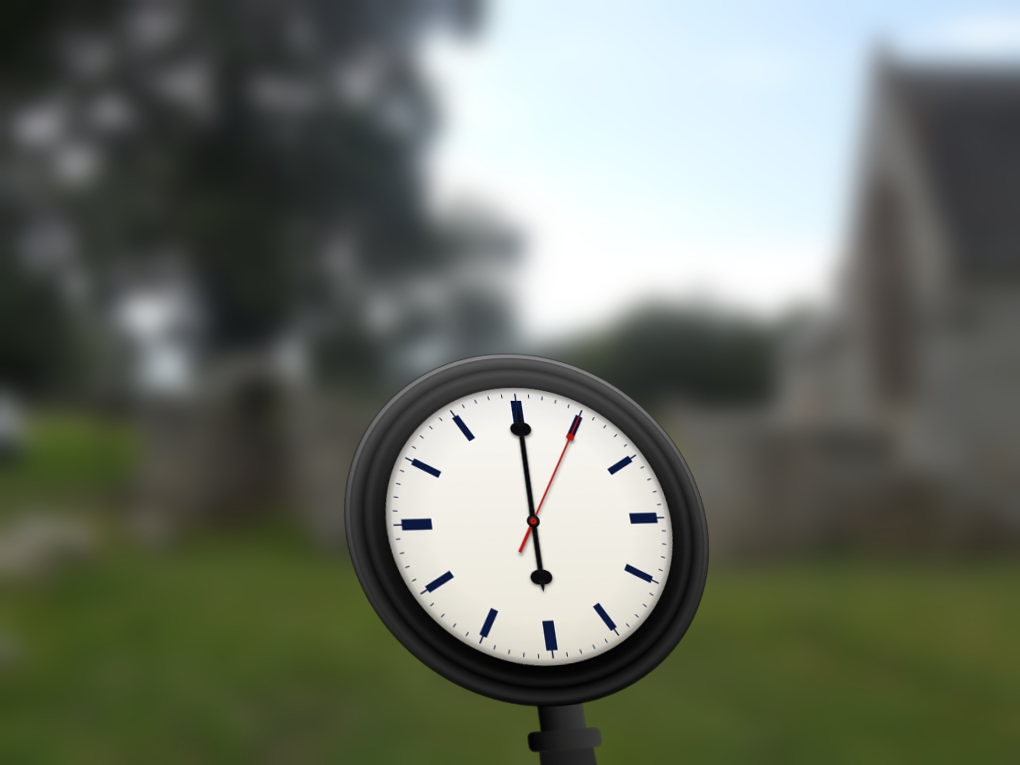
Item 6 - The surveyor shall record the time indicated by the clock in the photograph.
6:00:05
